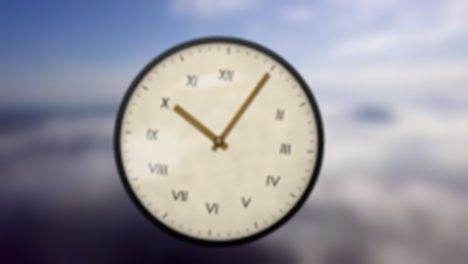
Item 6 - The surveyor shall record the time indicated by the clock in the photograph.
10:05
